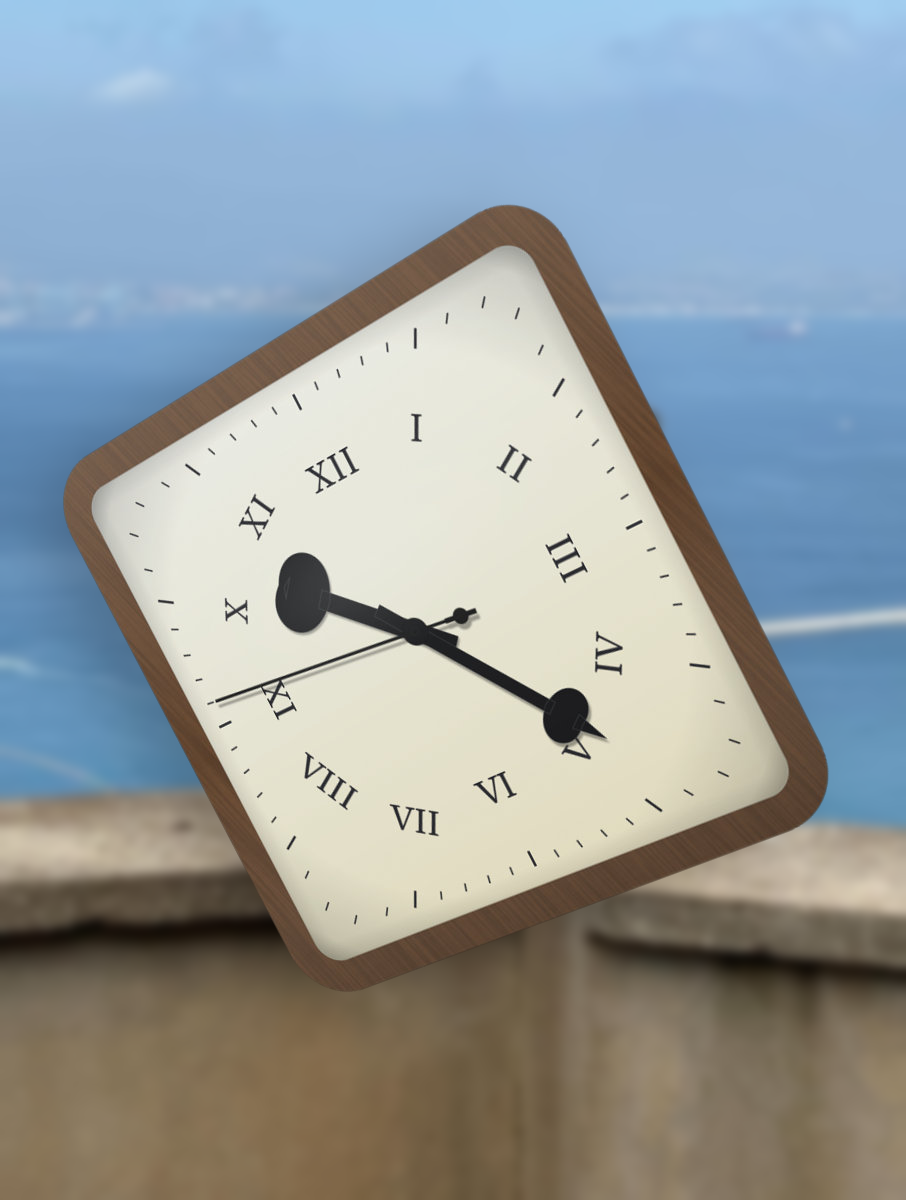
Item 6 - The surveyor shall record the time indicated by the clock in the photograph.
10:23:46
